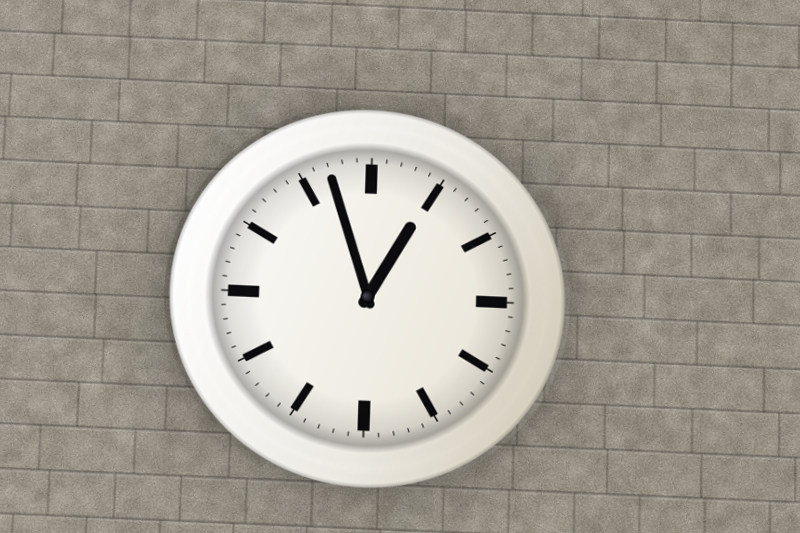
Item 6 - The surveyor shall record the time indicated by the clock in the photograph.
12:57
